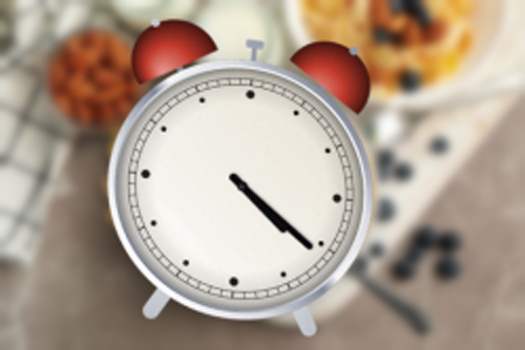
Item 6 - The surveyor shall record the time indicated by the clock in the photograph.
4:21
